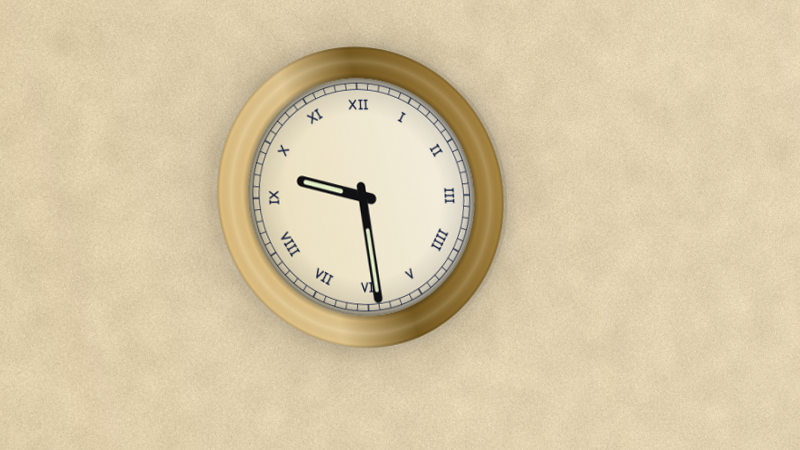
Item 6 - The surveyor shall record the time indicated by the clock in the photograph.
9:29
